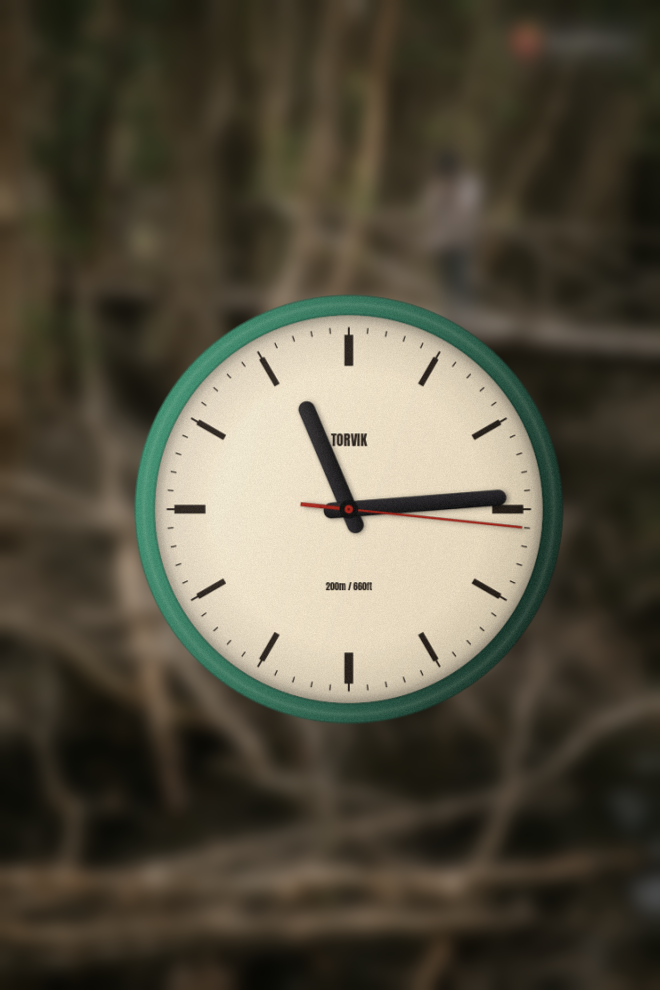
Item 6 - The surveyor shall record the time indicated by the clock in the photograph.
11:14:16
